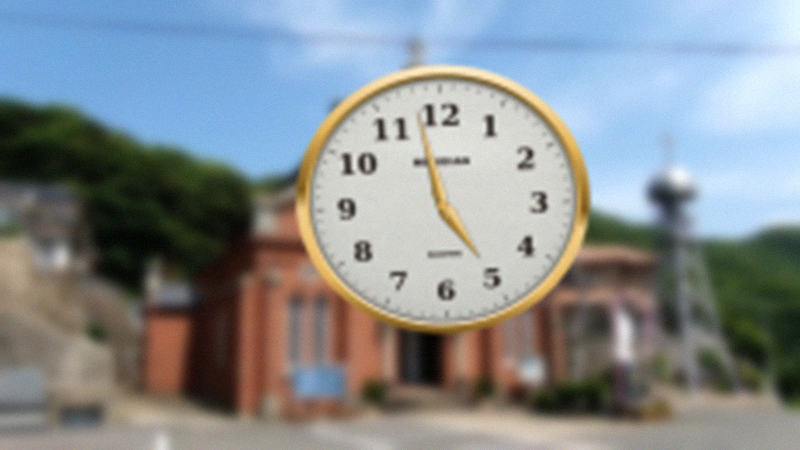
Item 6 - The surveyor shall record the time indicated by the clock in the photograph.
4:58
